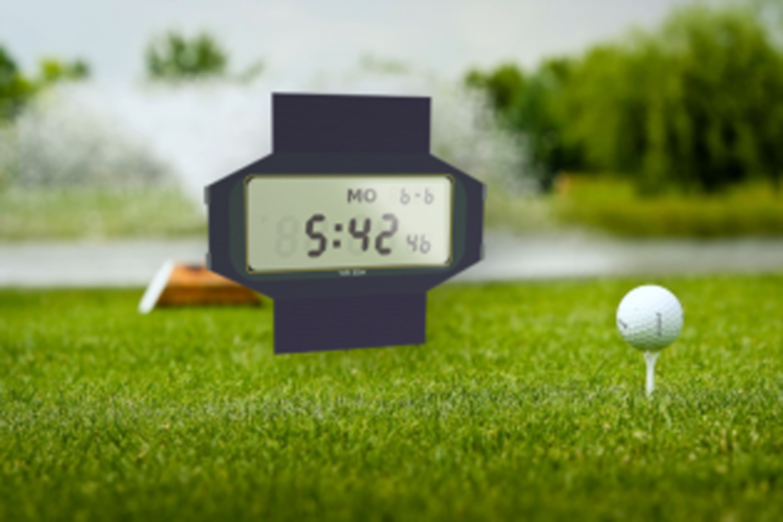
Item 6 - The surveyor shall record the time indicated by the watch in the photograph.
5:42:46
